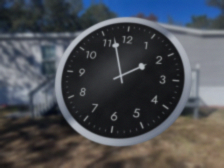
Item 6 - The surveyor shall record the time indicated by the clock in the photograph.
1:57
